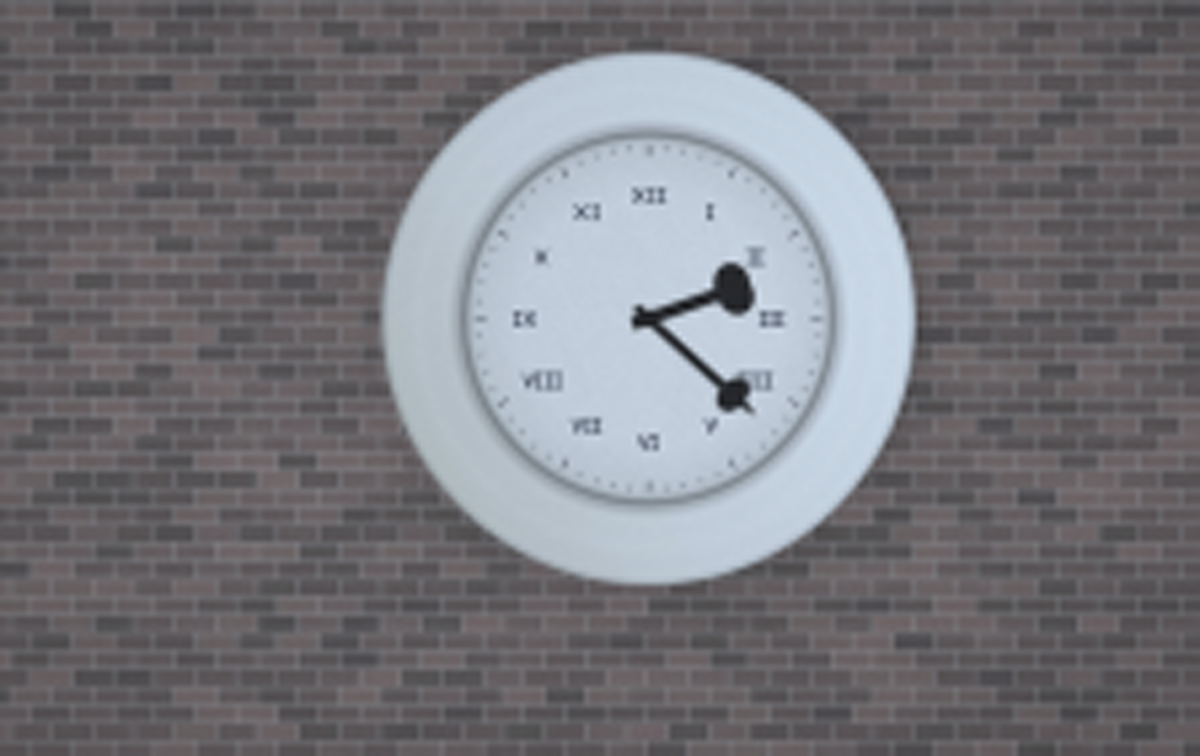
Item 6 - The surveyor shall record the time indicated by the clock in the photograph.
2:22
